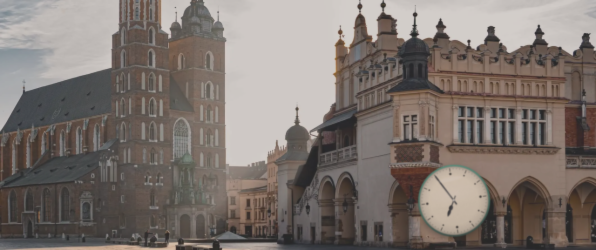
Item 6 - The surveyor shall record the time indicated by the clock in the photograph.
6:55
